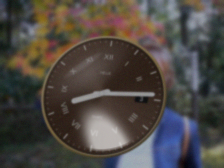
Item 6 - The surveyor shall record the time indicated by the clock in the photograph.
8:14
